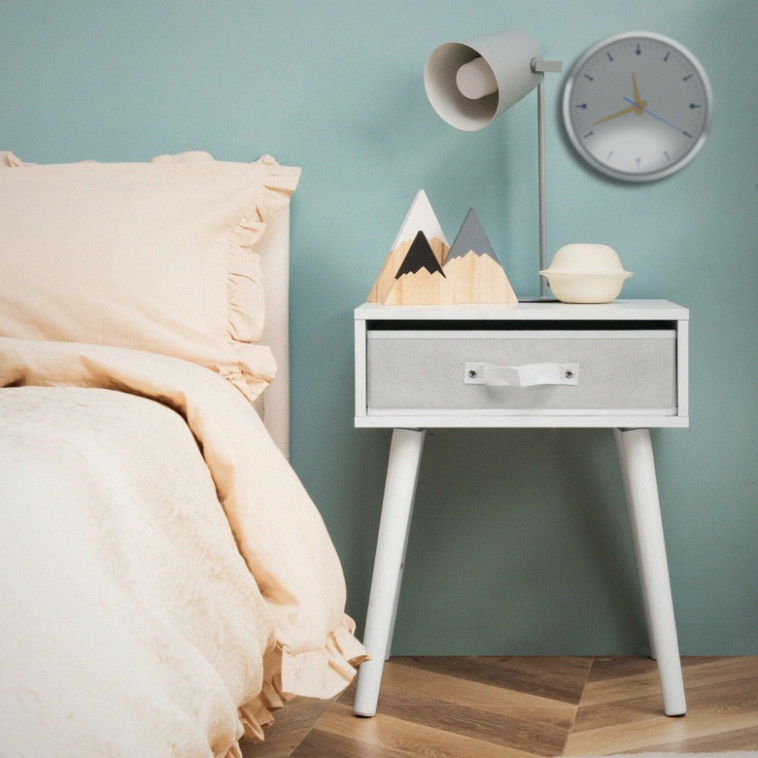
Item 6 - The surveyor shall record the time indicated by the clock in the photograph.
11:41:20
